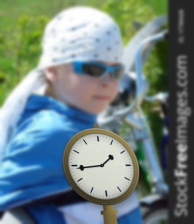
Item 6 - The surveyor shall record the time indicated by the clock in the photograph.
1:44
